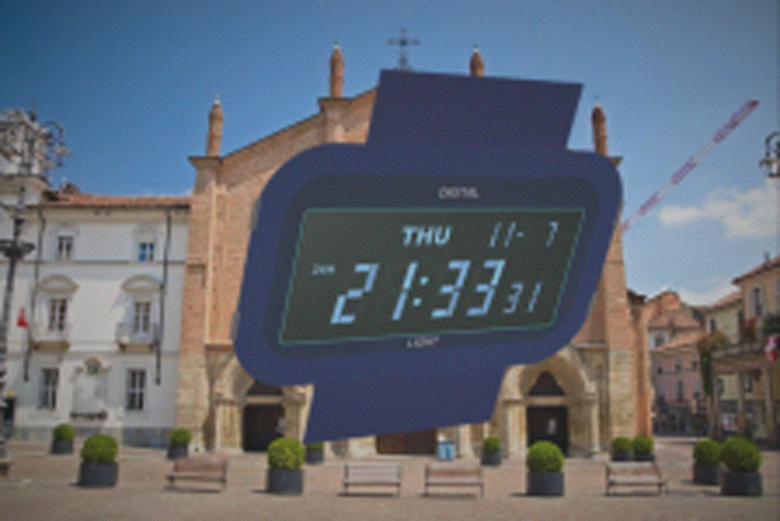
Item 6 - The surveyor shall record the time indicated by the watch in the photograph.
21:33:31
